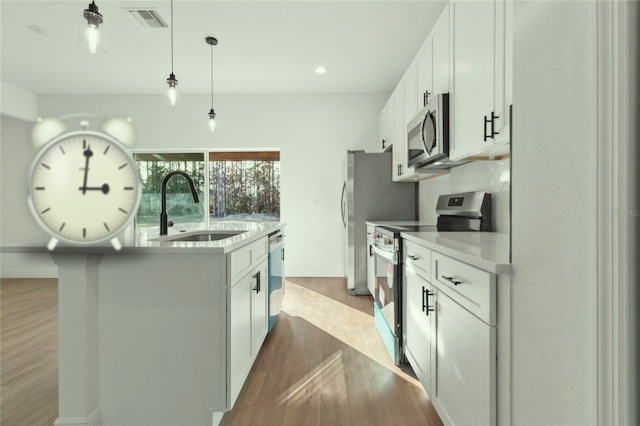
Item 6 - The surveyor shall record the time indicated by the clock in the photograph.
3:01
